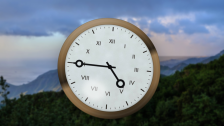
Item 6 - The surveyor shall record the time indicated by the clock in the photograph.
4:45
